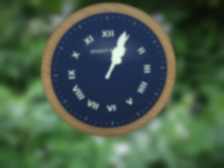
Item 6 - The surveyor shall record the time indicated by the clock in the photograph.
1:04
